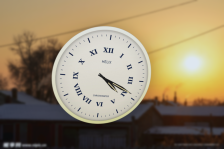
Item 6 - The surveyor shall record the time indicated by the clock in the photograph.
4:19
